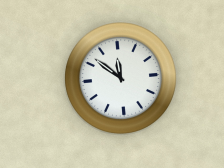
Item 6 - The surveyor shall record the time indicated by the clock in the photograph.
11:52
